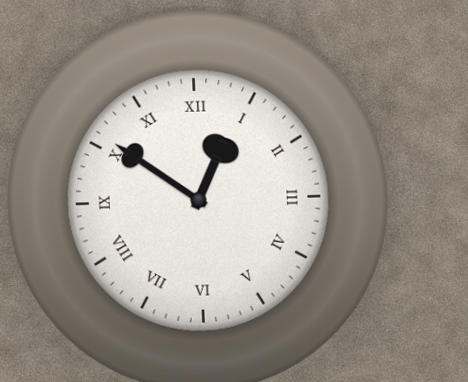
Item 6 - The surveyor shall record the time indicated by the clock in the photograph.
12:51
